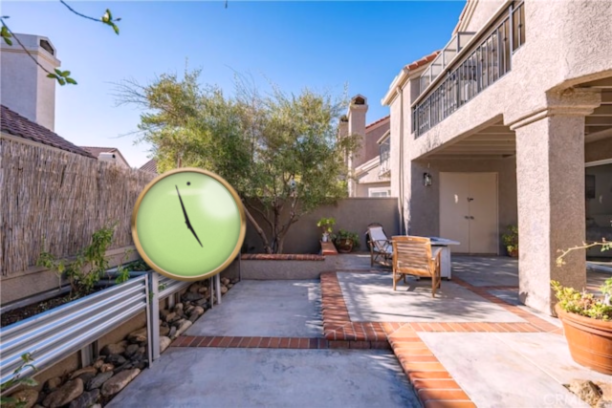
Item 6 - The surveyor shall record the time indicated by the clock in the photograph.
4:57
